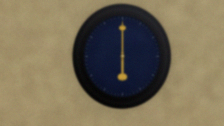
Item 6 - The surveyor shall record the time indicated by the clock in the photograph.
6:00
